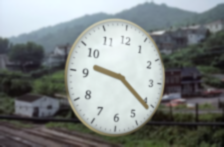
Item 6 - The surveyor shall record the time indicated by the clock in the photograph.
9:21
